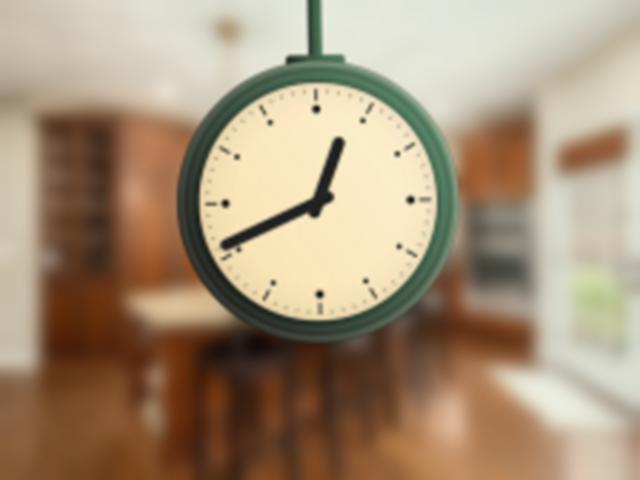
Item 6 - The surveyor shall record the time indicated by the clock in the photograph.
12:41
